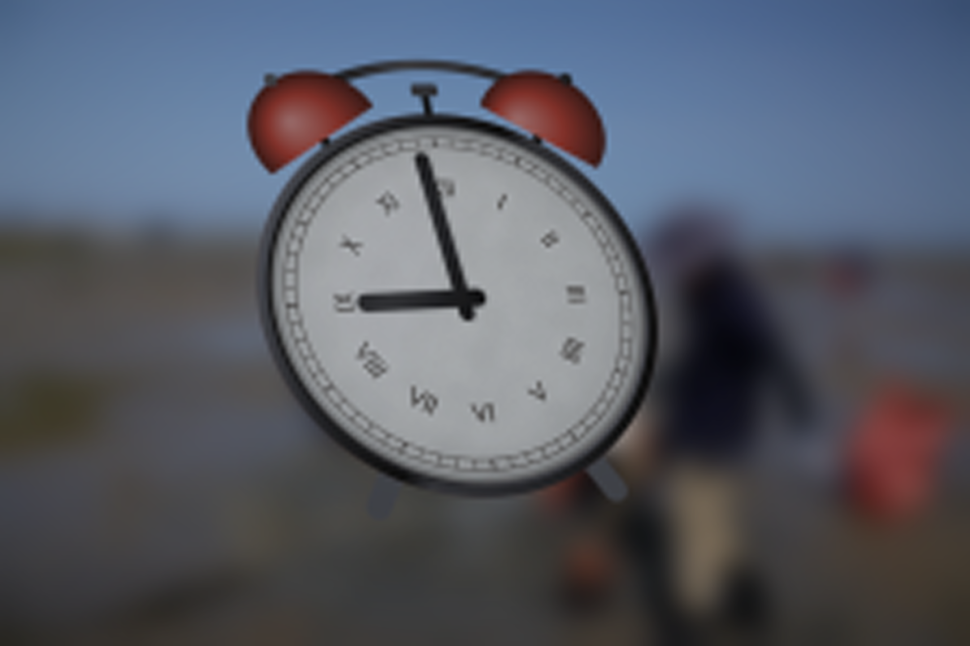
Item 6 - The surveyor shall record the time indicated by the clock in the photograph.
8:59
